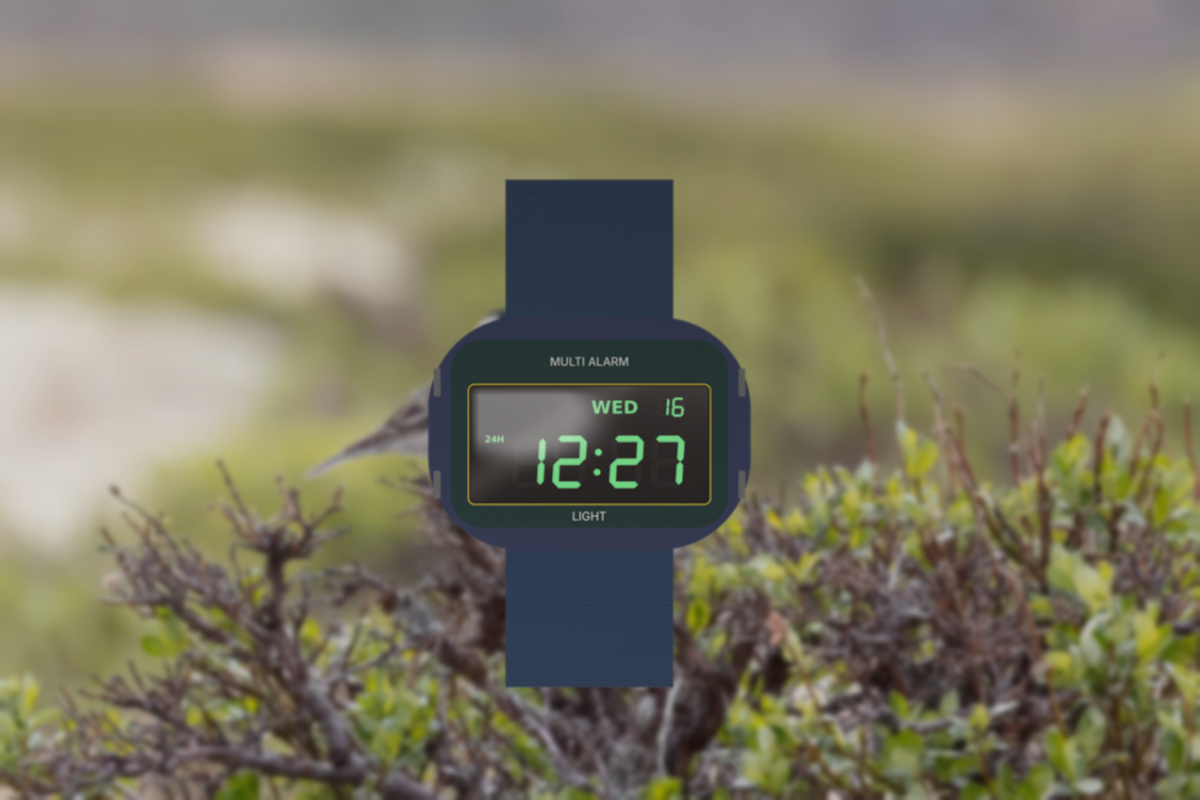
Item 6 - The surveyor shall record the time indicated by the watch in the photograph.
12:27
